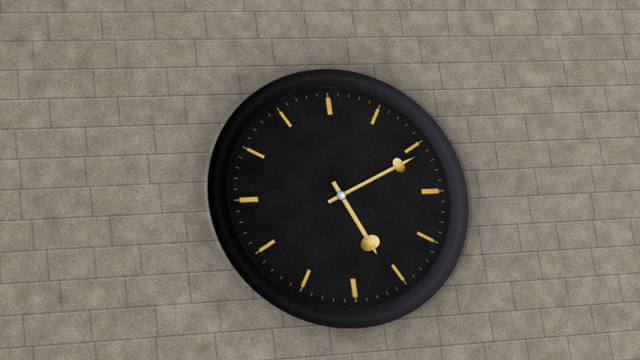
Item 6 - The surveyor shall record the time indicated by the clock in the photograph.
5:11
